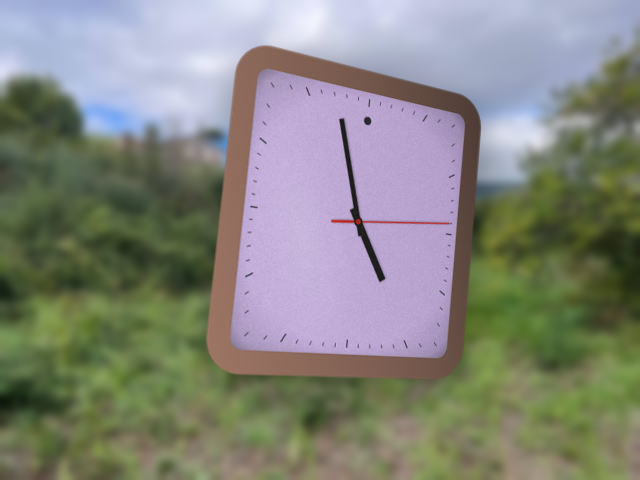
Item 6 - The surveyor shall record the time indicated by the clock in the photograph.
4:57:14
